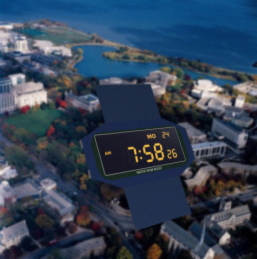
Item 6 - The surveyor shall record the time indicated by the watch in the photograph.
7:58
